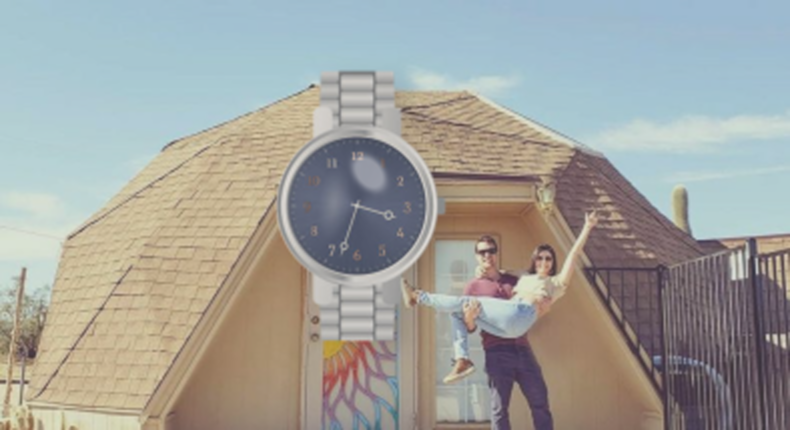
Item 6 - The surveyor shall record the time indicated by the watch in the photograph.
3:33
